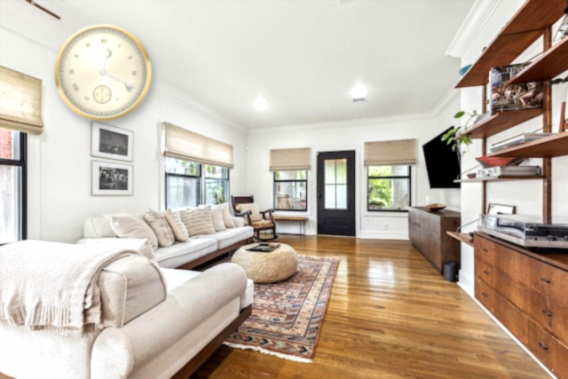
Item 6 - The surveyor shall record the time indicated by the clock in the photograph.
12:19
